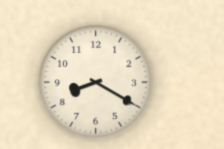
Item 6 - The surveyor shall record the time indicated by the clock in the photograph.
8:20
